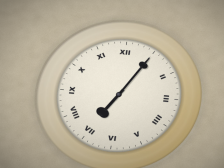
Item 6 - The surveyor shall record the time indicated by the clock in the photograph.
7:05
